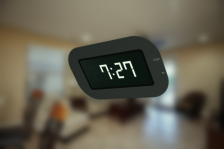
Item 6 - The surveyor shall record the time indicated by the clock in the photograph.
7:27
